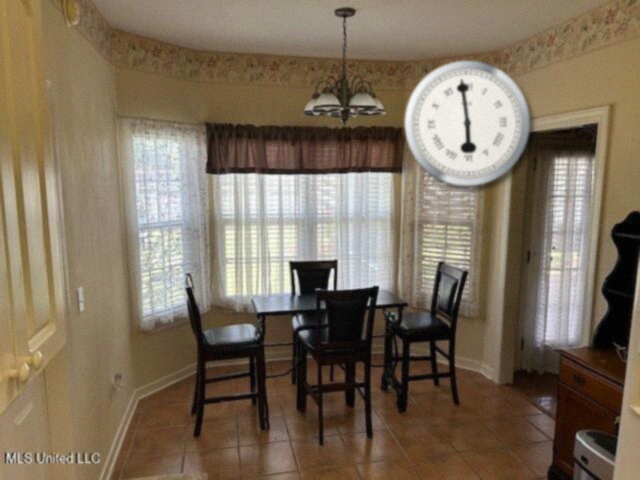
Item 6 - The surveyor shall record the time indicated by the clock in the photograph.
5:59
